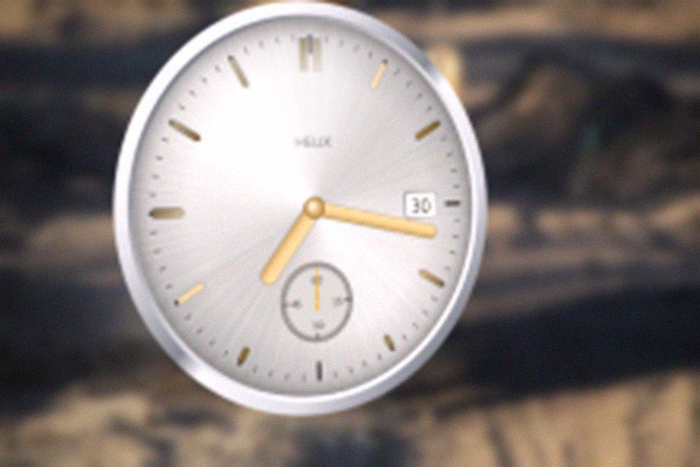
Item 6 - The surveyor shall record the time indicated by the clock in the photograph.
7:17
